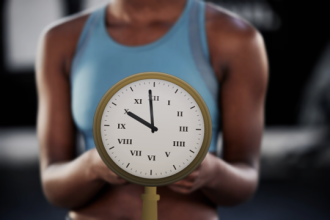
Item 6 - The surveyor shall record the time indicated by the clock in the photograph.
9:59
